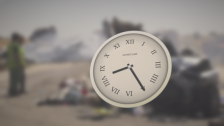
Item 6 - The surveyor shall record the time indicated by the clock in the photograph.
8:25
